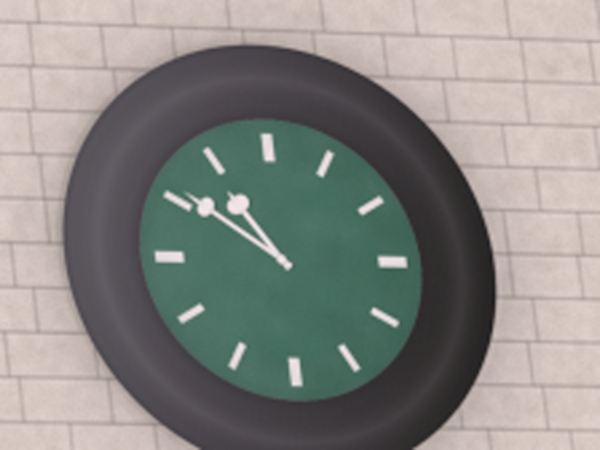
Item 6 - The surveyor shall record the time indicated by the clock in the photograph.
10:51
